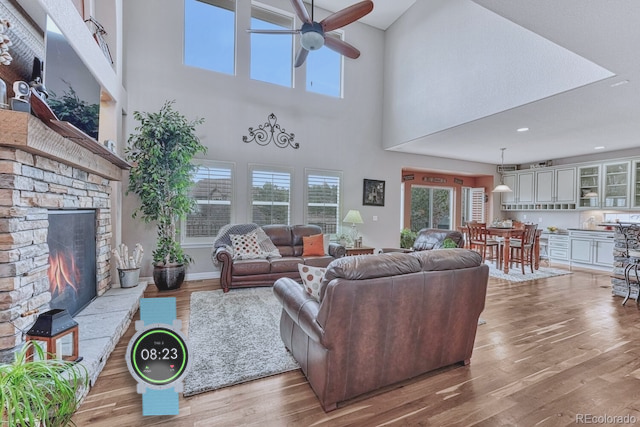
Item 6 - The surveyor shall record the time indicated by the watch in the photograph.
8:23
